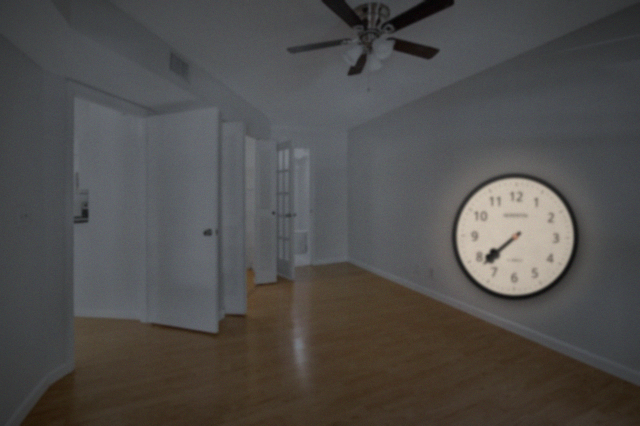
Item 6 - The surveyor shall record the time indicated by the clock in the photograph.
7:38
